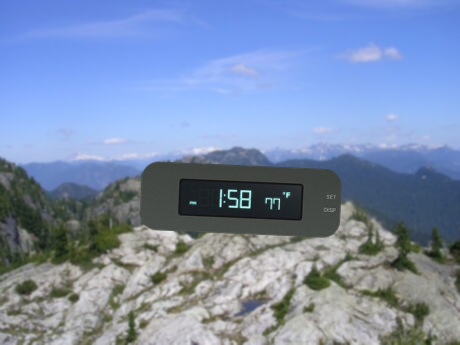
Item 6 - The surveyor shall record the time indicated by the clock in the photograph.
1:58
